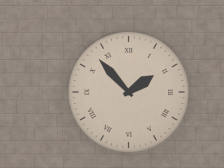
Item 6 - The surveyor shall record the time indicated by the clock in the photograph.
1:53
